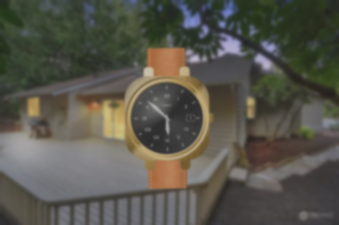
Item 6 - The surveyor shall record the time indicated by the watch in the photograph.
5:52
